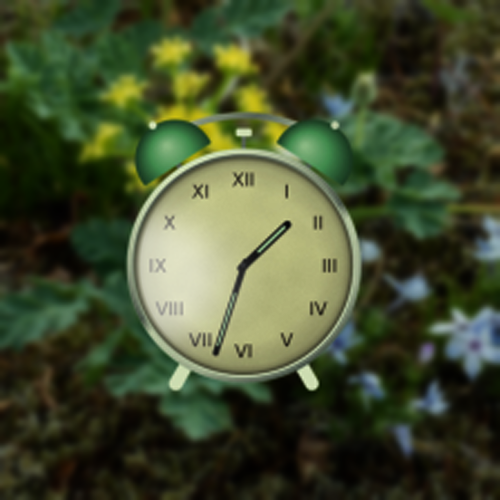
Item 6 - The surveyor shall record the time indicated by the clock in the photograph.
1:33
